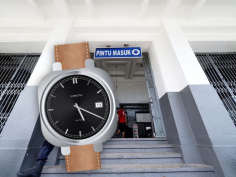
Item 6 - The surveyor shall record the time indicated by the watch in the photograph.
5:20
